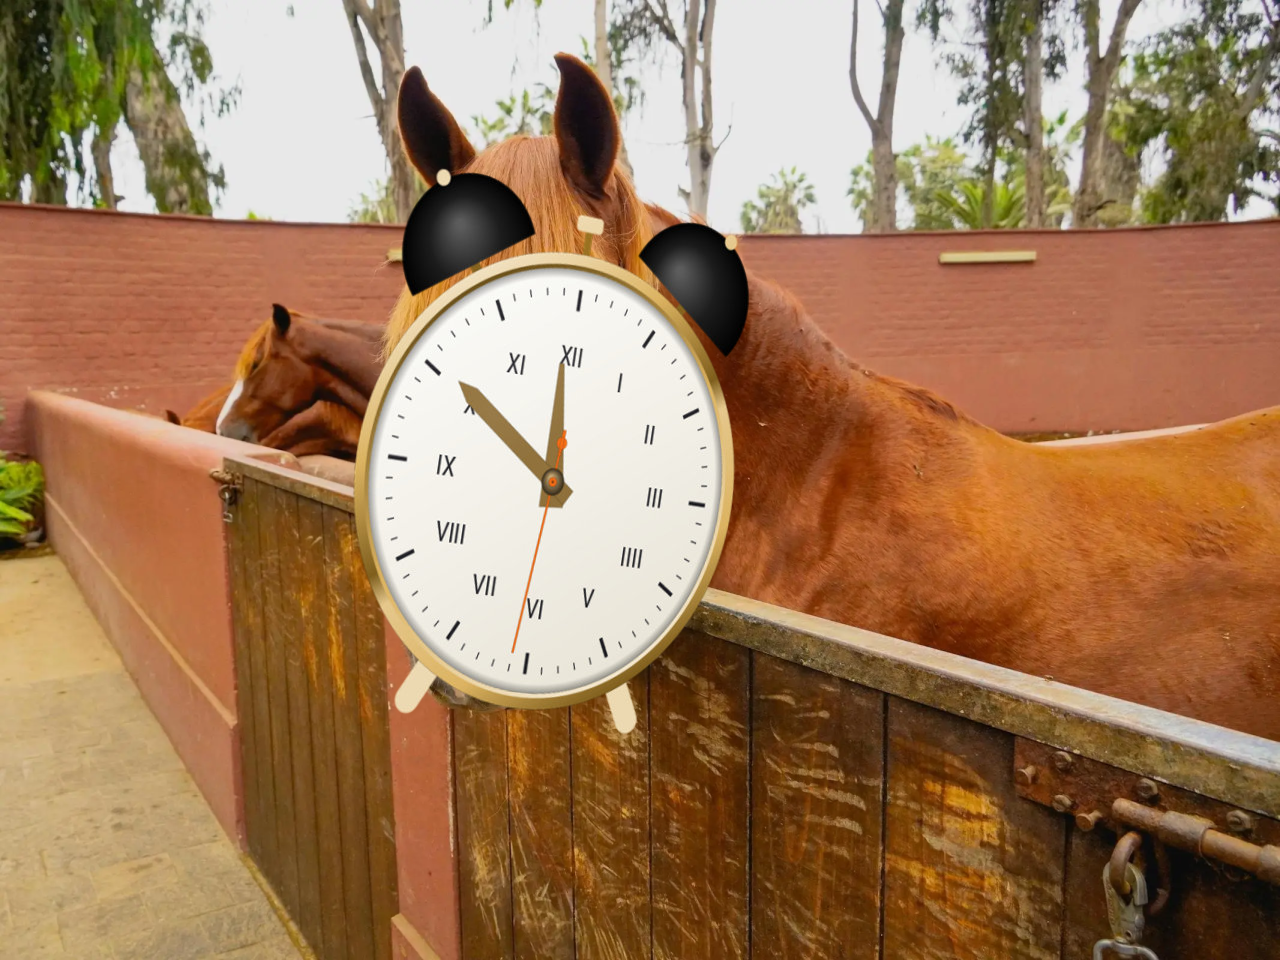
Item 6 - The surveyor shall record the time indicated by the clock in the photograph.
11:50:31
